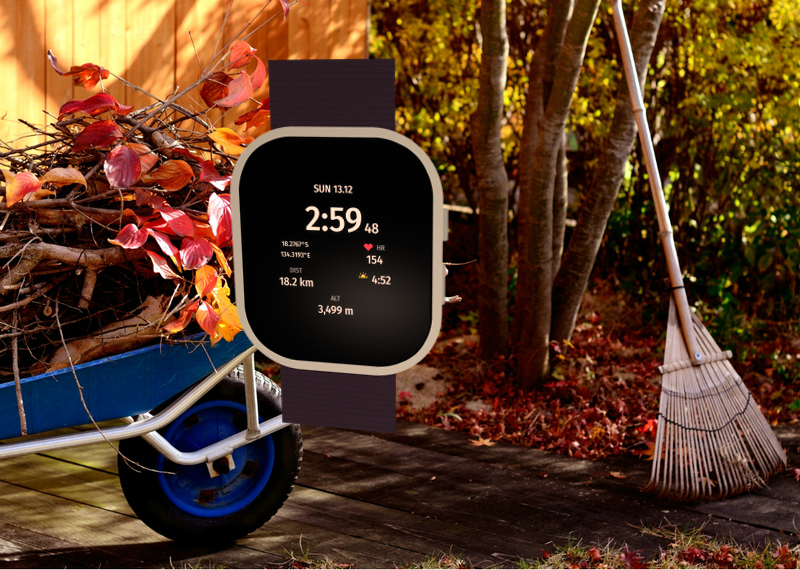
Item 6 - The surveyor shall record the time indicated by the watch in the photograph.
2:59:48
